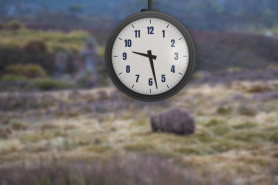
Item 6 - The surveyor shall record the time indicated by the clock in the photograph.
9:28
